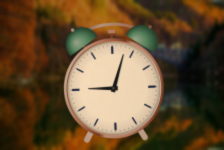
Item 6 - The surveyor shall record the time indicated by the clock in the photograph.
9:03
